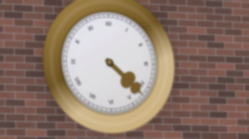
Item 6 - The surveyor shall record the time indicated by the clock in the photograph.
4:22
